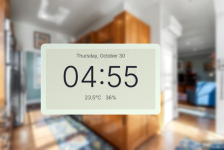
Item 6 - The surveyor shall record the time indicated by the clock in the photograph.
4:55
